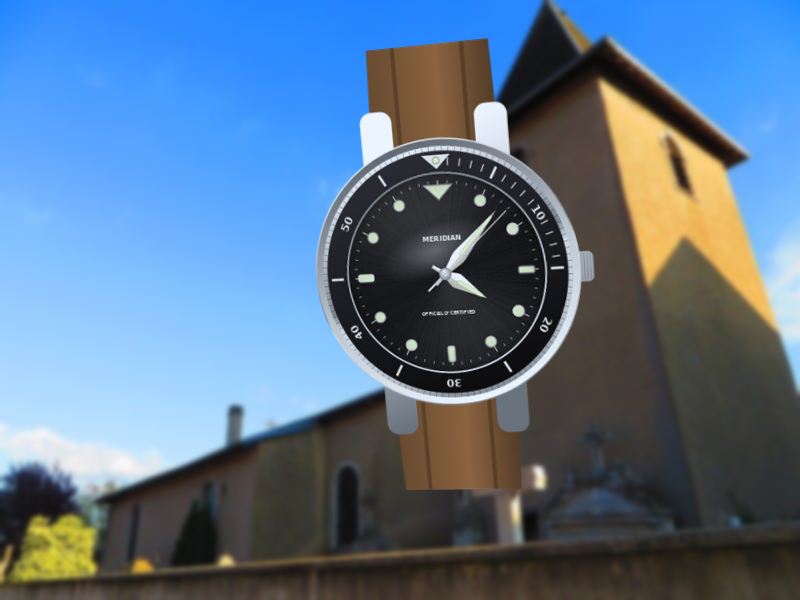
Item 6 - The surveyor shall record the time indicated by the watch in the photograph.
4:07:08
